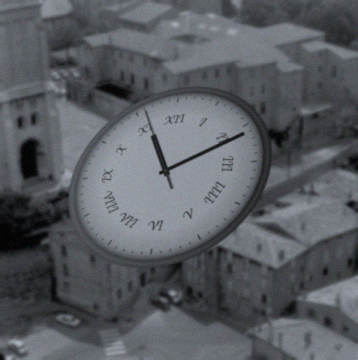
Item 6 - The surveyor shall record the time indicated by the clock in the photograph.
11:10:56
